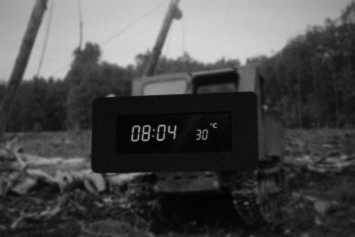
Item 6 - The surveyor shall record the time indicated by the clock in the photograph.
8:04
